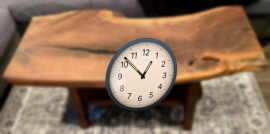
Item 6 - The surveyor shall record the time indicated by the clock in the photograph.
12:52
